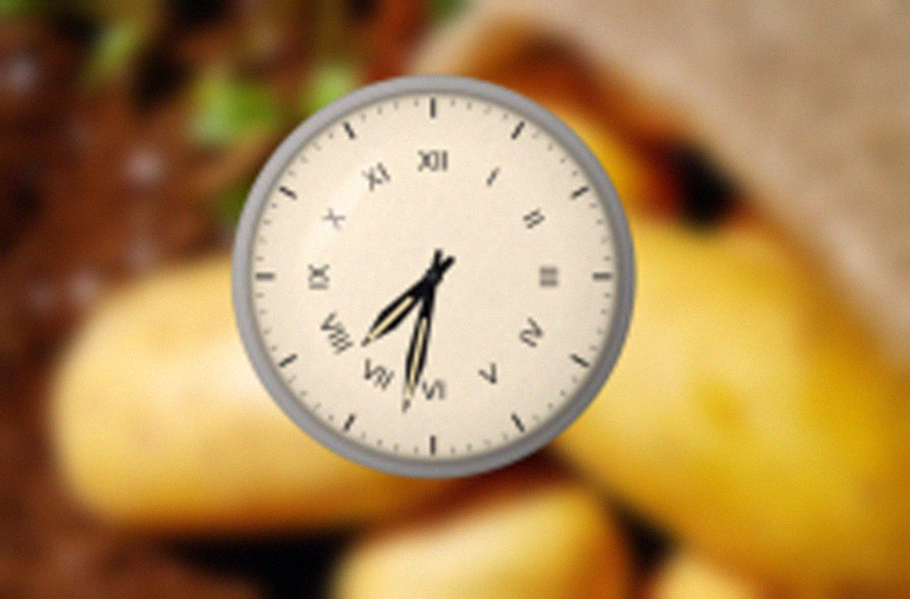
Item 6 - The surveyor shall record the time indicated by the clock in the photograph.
7:32
